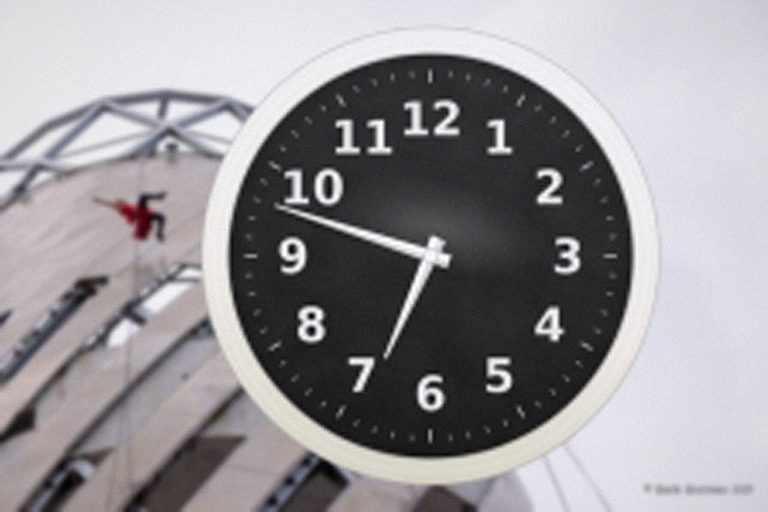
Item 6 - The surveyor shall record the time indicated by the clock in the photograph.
6:48
